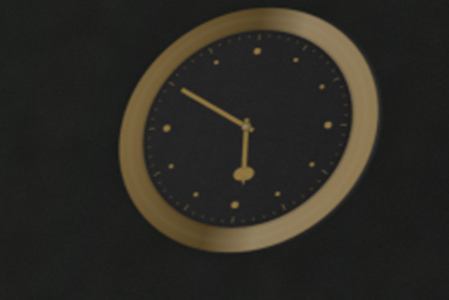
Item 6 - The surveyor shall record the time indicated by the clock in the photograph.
5:50
